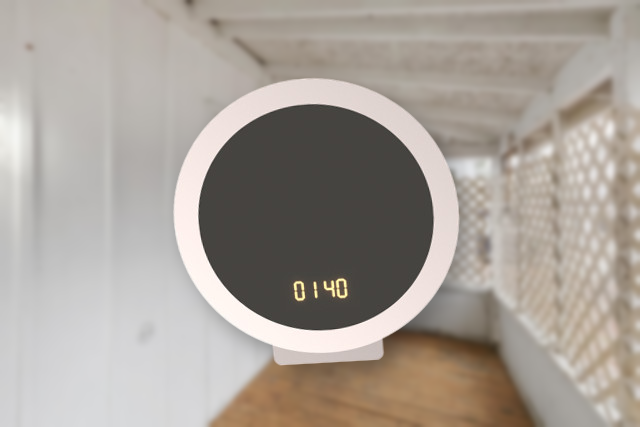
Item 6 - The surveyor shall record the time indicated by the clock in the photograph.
1:40
